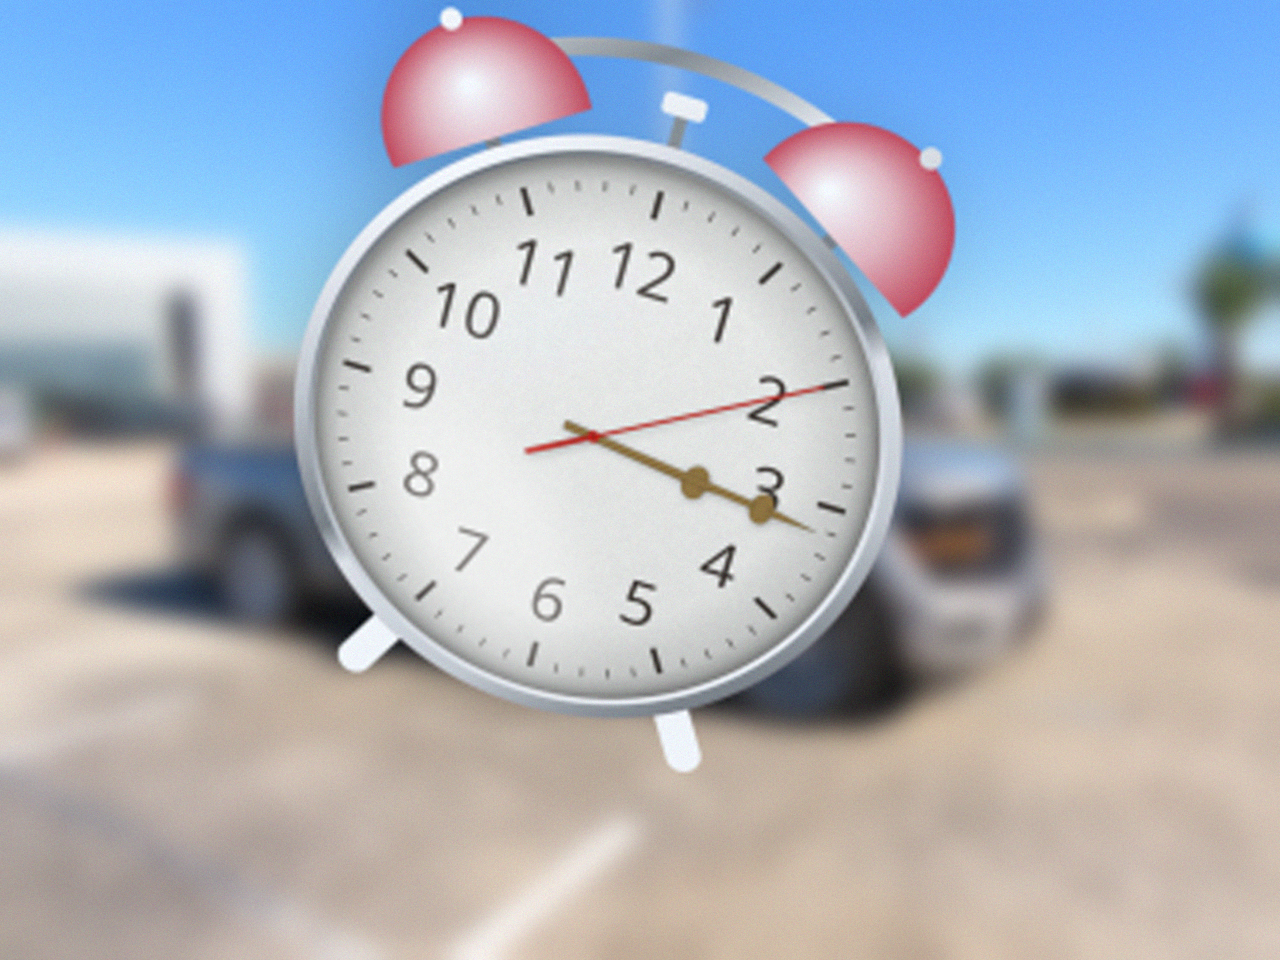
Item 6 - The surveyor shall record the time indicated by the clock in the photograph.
3:16:10
